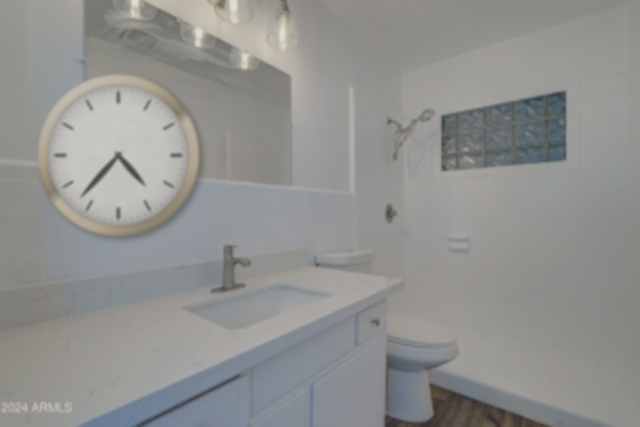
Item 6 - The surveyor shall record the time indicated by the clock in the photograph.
4:37
